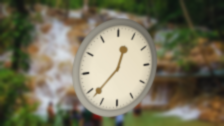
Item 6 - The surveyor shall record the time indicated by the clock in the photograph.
12:38
